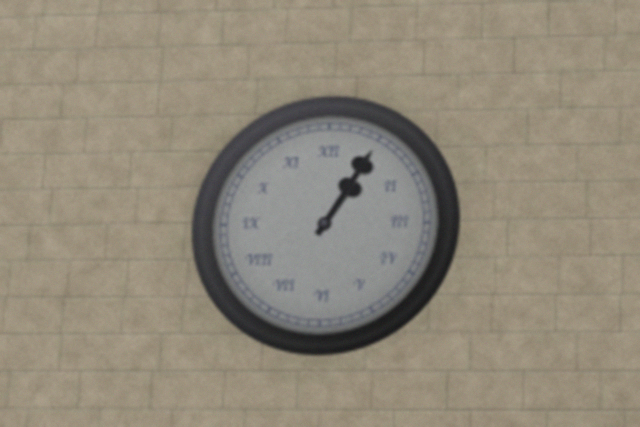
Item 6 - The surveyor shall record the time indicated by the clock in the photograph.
1:05
